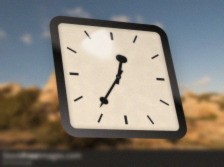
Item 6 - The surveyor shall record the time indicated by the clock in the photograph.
12:36
